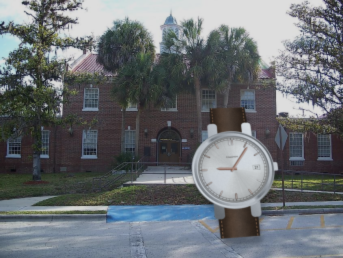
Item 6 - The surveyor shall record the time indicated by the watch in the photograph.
9:06
